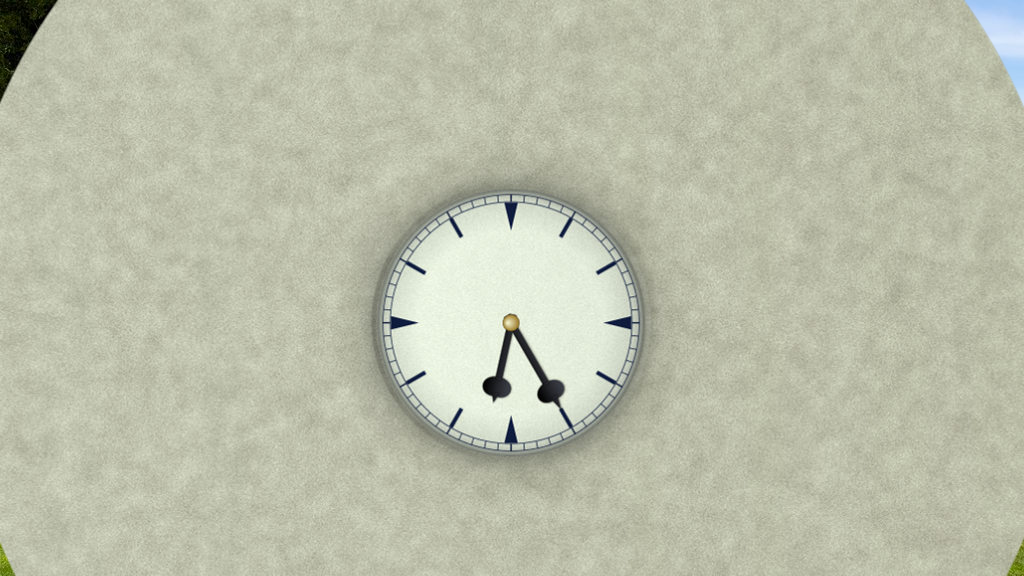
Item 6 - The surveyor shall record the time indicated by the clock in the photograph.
6:25
